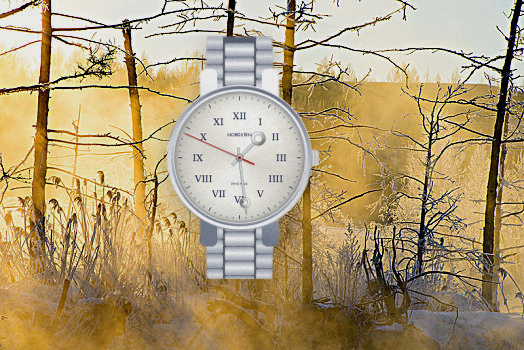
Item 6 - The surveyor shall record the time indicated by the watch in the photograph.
1:28:49
